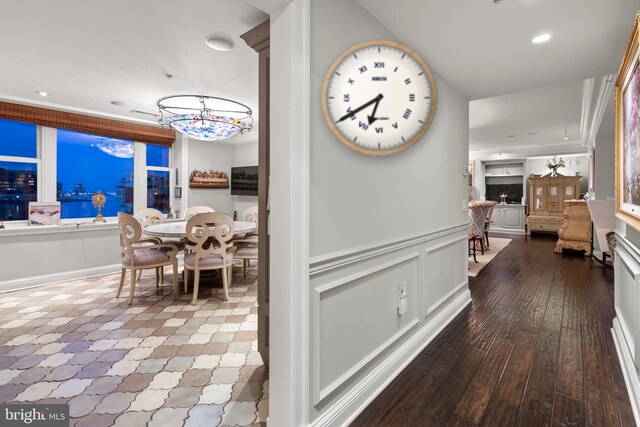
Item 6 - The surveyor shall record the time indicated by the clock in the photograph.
6:40
